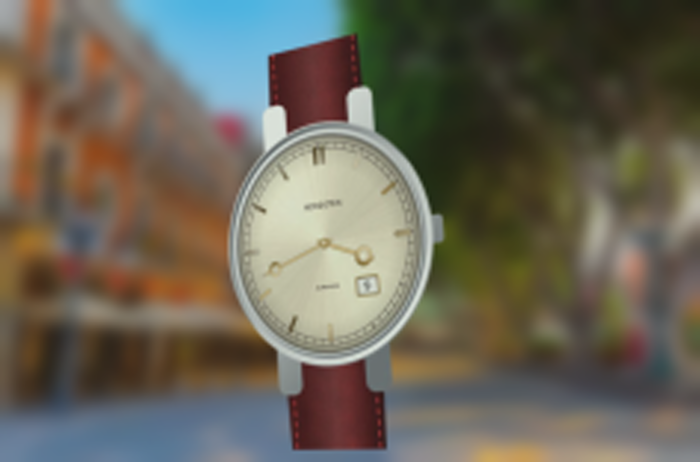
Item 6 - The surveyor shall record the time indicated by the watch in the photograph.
3:42
